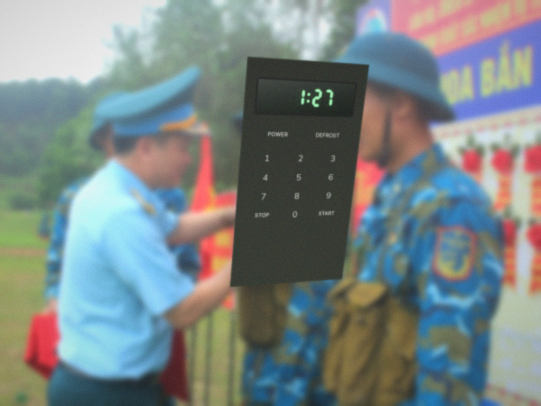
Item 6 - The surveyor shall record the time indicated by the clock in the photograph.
1:27
